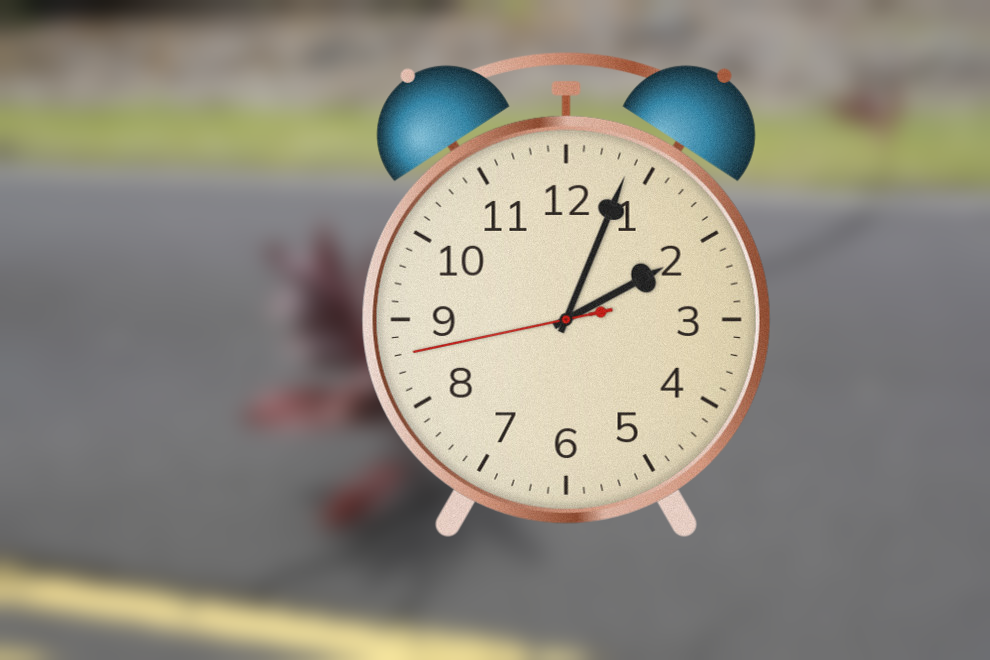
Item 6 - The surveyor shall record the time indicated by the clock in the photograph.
2:03:43
